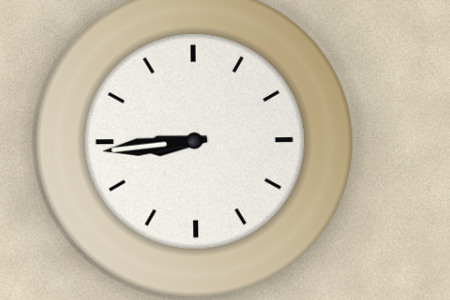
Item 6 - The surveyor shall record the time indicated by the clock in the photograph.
8:44
